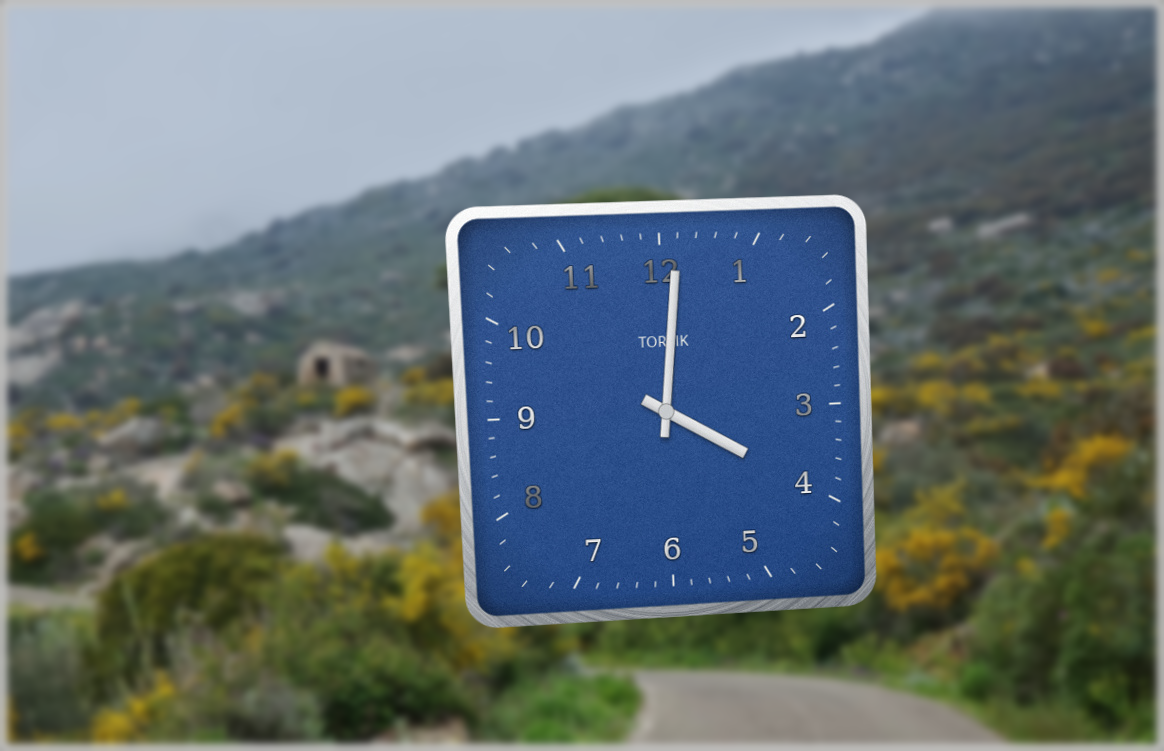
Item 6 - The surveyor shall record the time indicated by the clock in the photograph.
4:01
